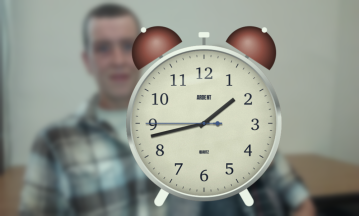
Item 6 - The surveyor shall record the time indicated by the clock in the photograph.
1:42:45
